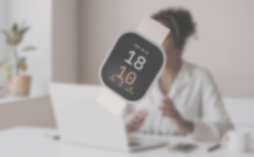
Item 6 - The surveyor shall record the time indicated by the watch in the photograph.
18:10
